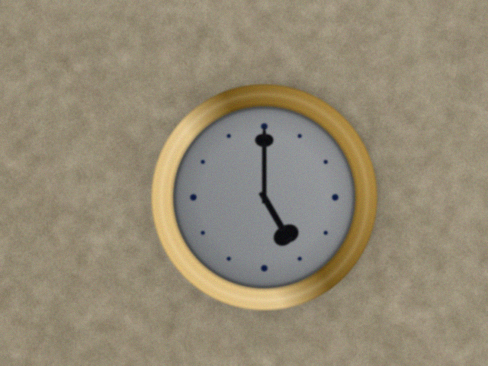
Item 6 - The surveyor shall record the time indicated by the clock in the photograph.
5:00
